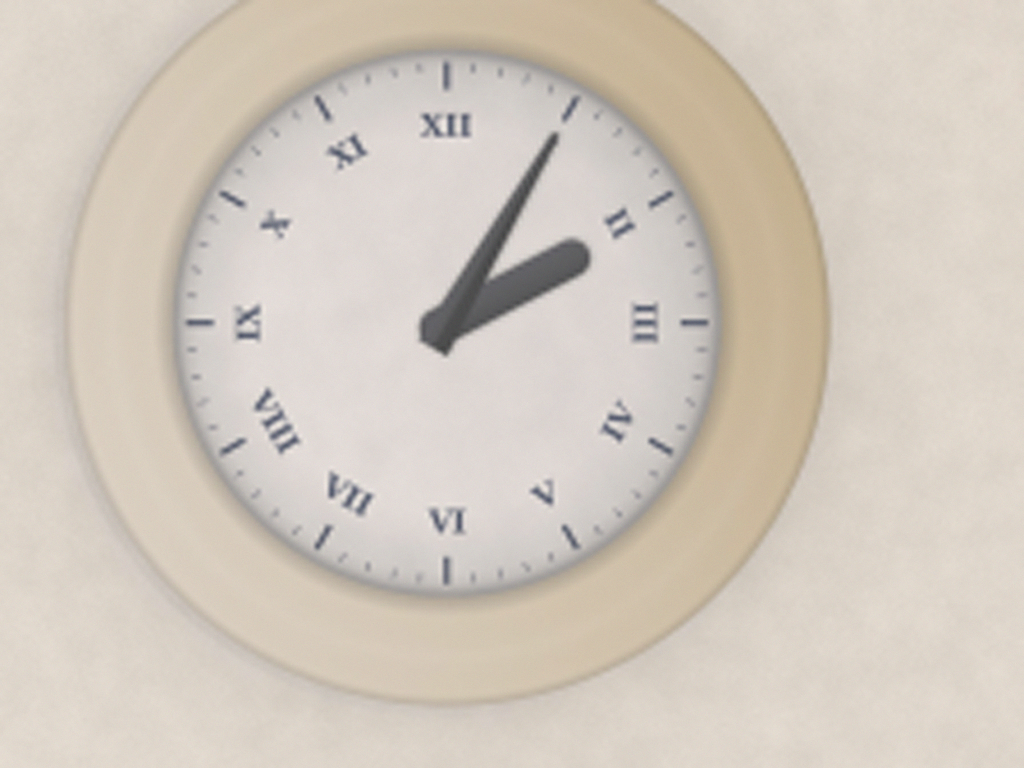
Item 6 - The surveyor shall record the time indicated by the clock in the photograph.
2:05
